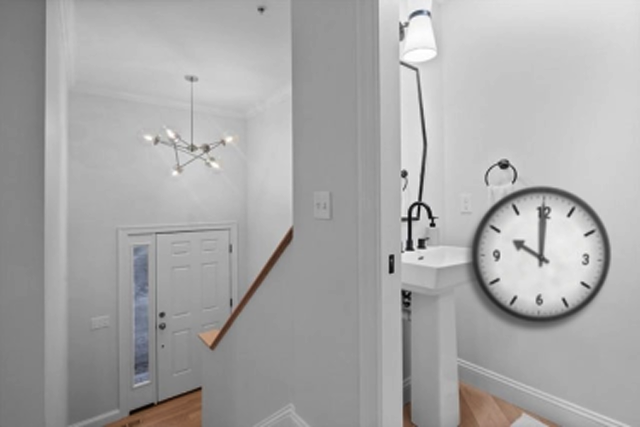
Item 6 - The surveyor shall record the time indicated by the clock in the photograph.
10:00
